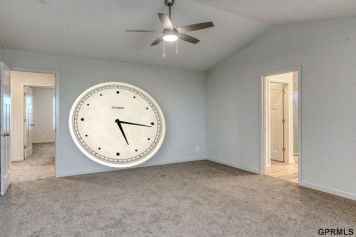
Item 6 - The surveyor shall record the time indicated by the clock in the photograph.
5:16
